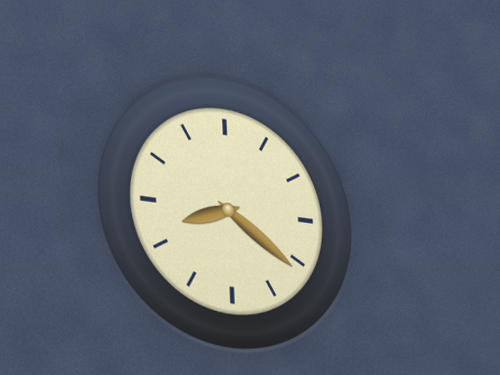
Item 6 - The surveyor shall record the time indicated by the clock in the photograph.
8:21
